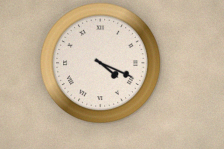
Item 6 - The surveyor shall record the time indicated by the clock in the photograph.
4:19
